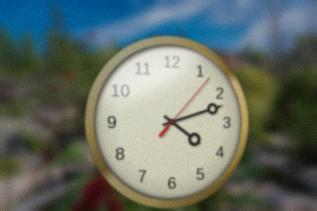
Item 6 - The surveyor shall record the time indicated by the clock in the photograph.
4:12:07
